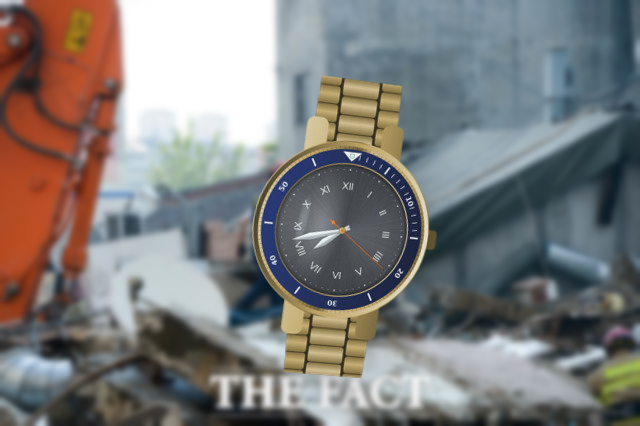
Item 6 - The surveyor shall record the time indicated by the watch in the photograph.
7:42:21
